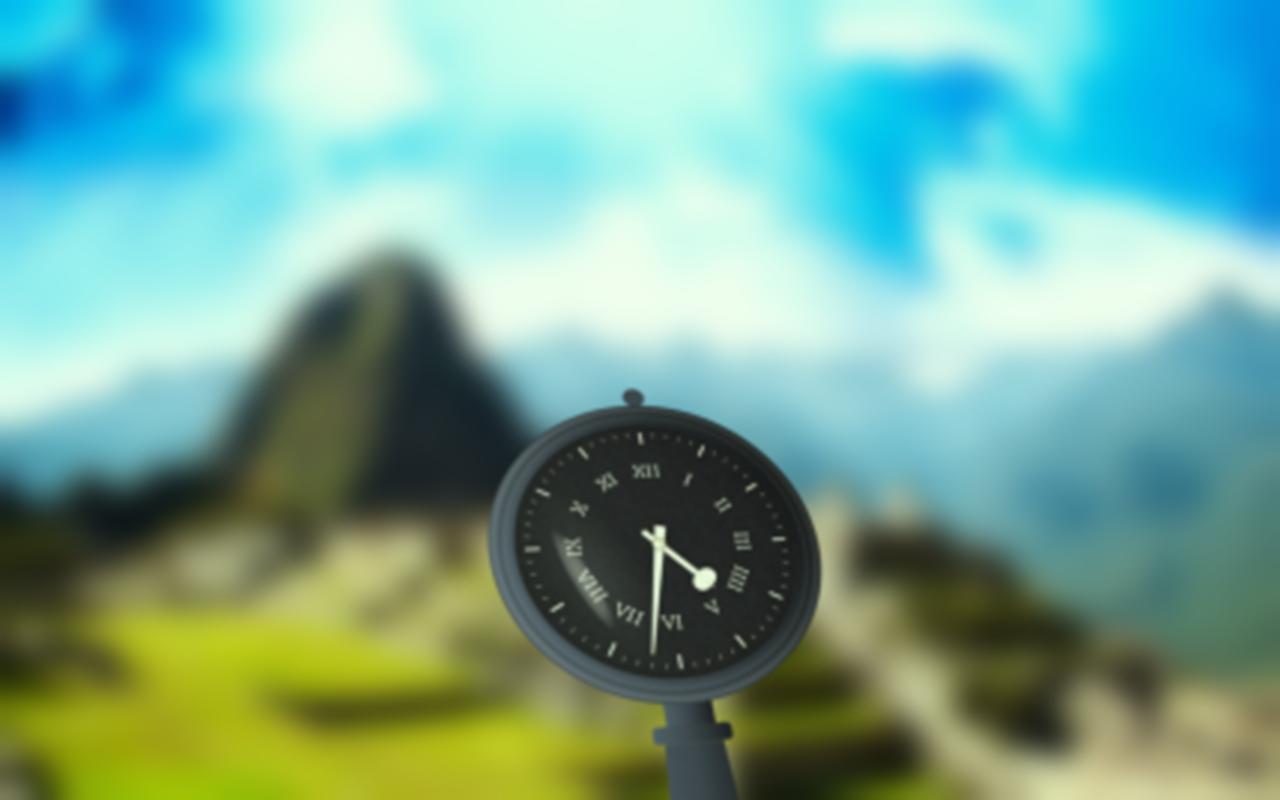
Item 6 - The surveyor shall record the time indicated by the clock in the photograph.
4:32
